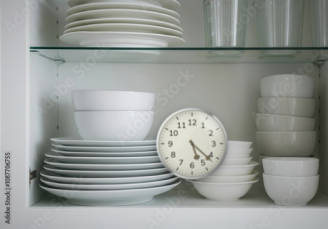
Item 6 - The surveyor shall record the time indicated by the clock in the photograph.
5:22
